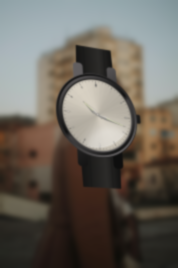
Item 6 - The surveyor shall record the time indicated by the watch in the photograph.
10:18
